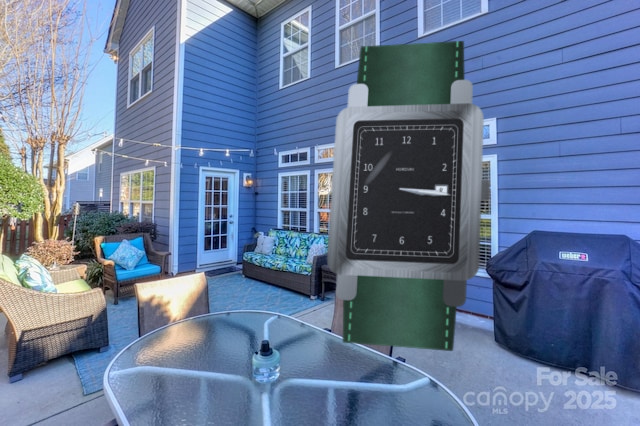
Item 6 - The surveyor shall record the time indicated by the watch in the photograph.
3:16
